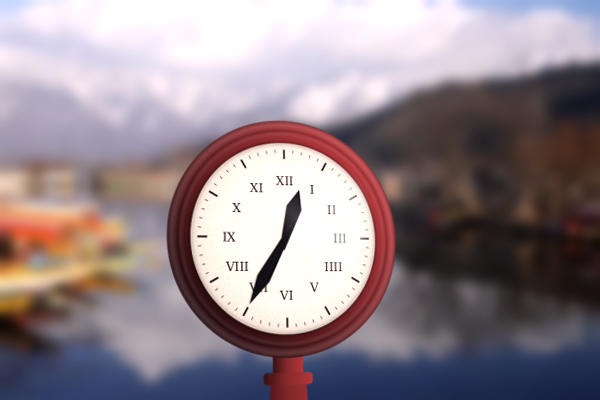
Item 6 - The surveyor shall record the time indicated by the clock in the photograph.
12:35
